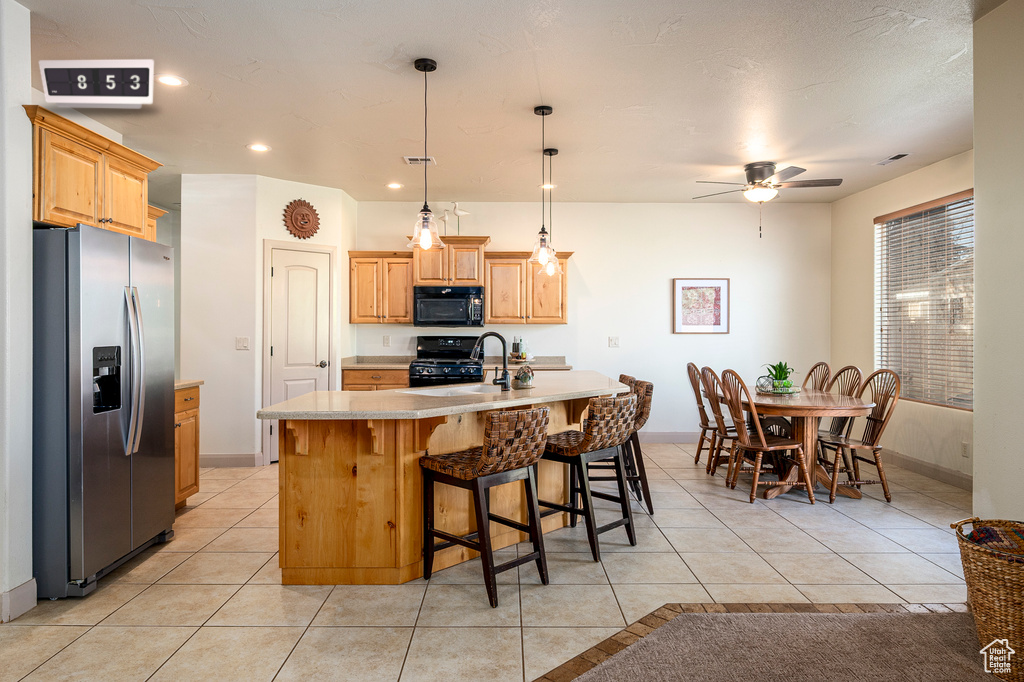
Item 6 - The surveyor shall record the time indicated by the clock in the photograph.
8:53
